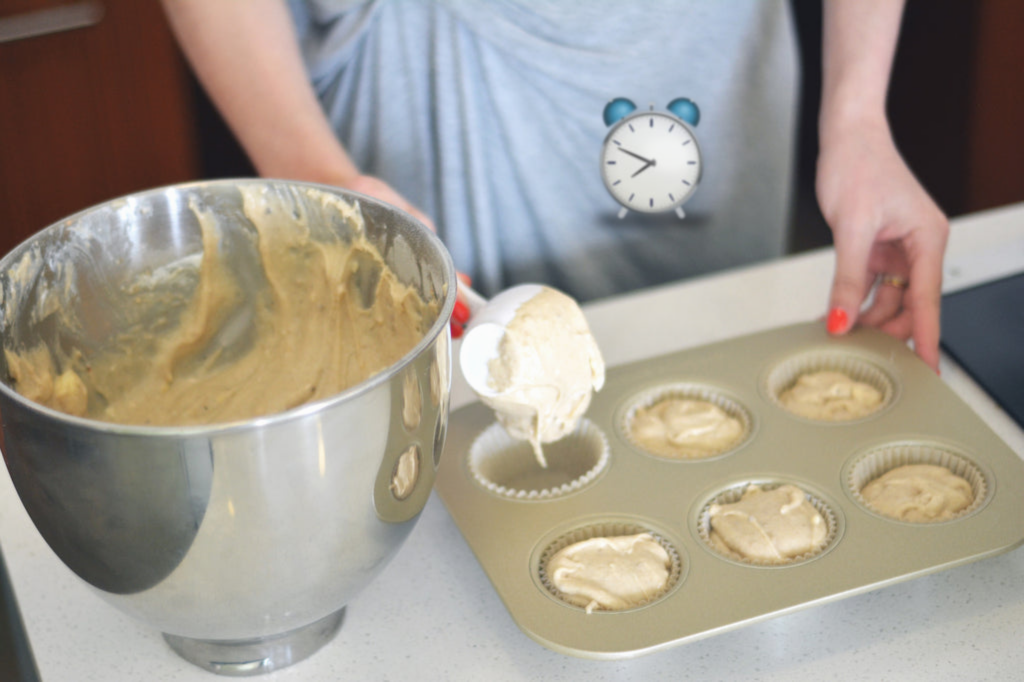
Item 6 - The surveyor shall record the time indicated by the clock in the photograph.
7:49
